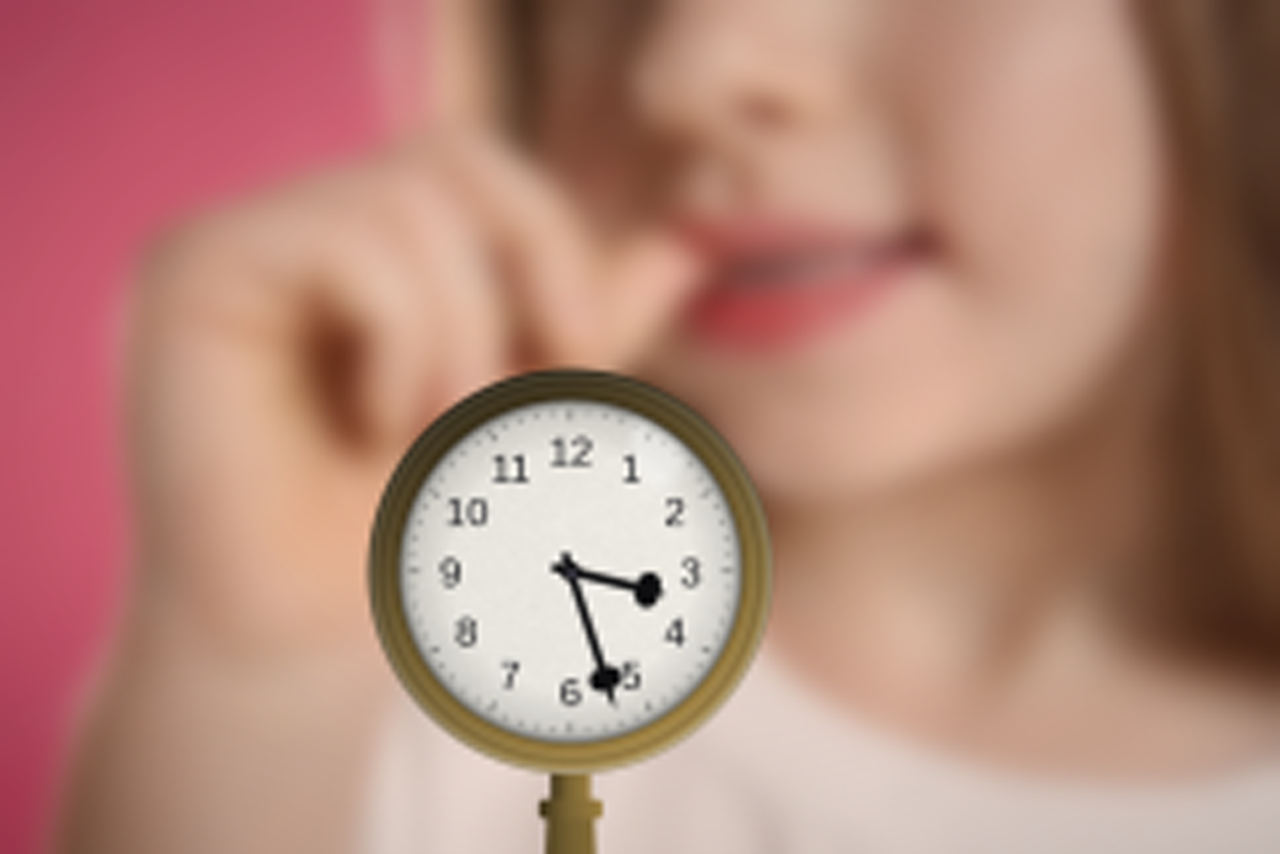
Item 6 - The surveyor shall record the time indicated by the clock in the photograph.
3:27
